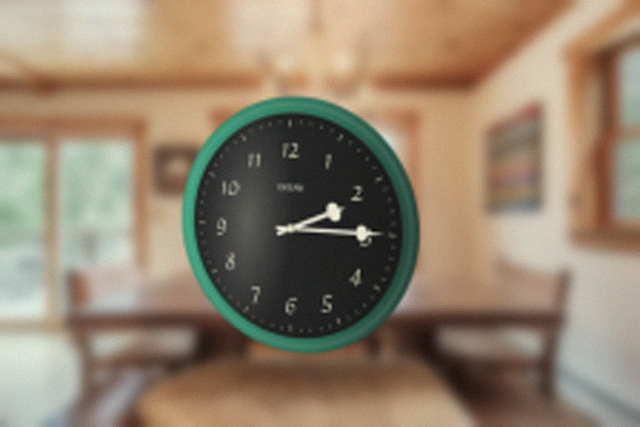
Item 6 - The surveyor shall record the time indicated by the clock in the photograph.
2:15
